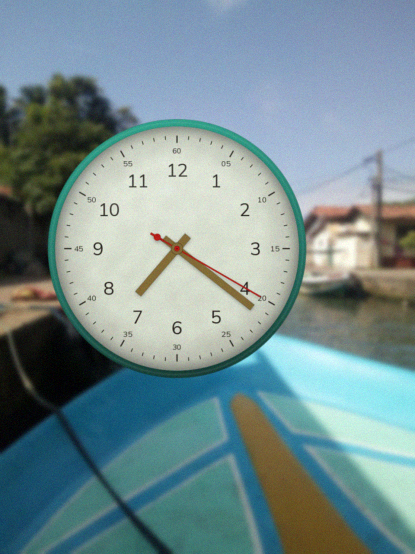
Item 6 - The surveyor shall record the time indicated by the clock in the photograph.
7:21:20
